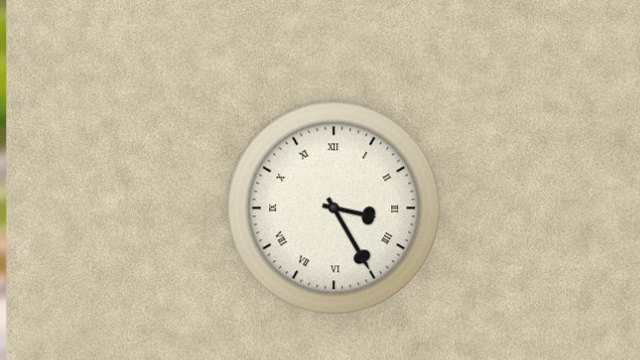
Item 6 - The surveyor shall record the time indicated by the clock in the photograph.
3:25
